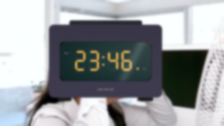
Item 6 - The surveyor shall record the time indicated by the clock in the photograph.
23:46
